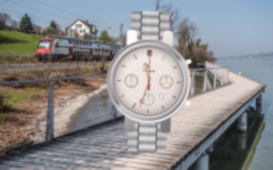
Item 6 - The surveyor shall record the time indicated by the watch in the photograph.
11:33
